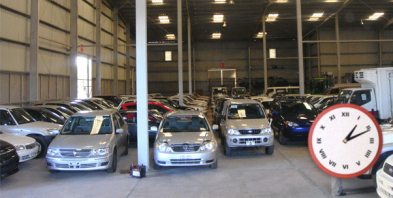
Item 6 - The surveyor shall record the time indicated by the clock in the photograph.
1:11
